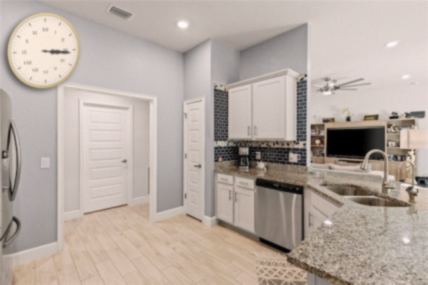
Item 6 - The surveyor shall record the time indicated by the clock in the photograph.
3:16
